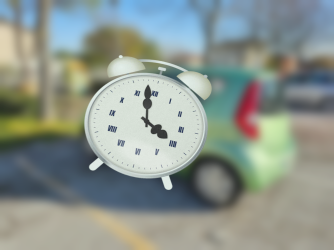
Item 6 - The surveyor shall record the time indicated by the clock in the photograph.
3:58
